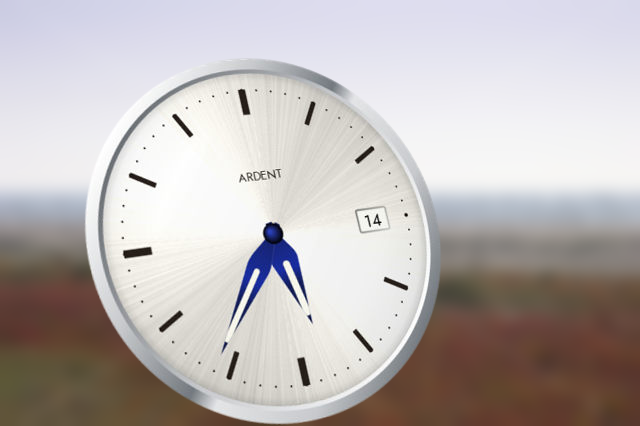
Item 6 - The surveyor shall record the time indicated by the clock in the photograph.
5:36
